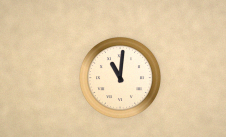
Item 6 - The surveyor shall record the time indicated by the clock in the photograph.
11:01
